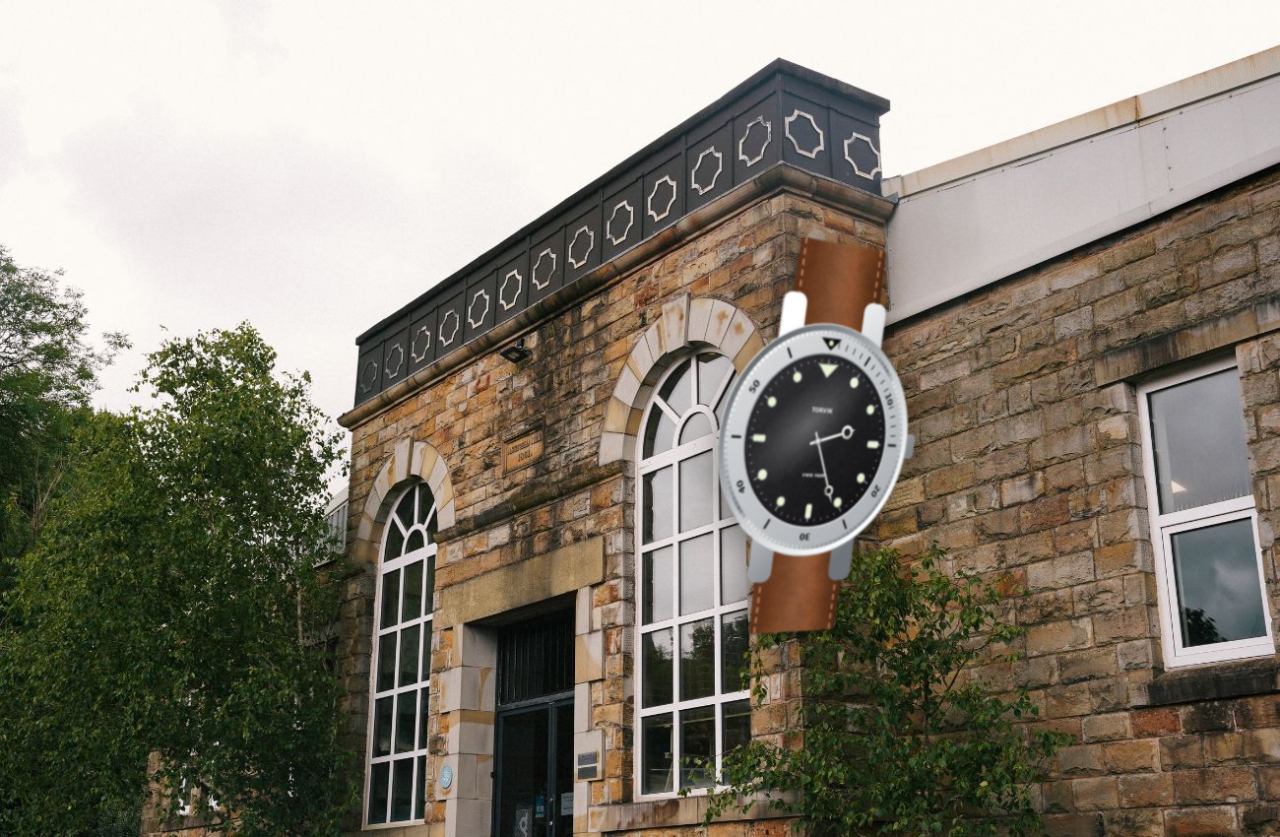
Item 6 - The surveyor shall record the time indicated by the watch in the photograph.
2:26
